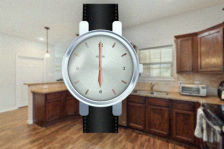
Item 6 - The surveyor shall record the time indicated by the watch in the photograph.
6:00
